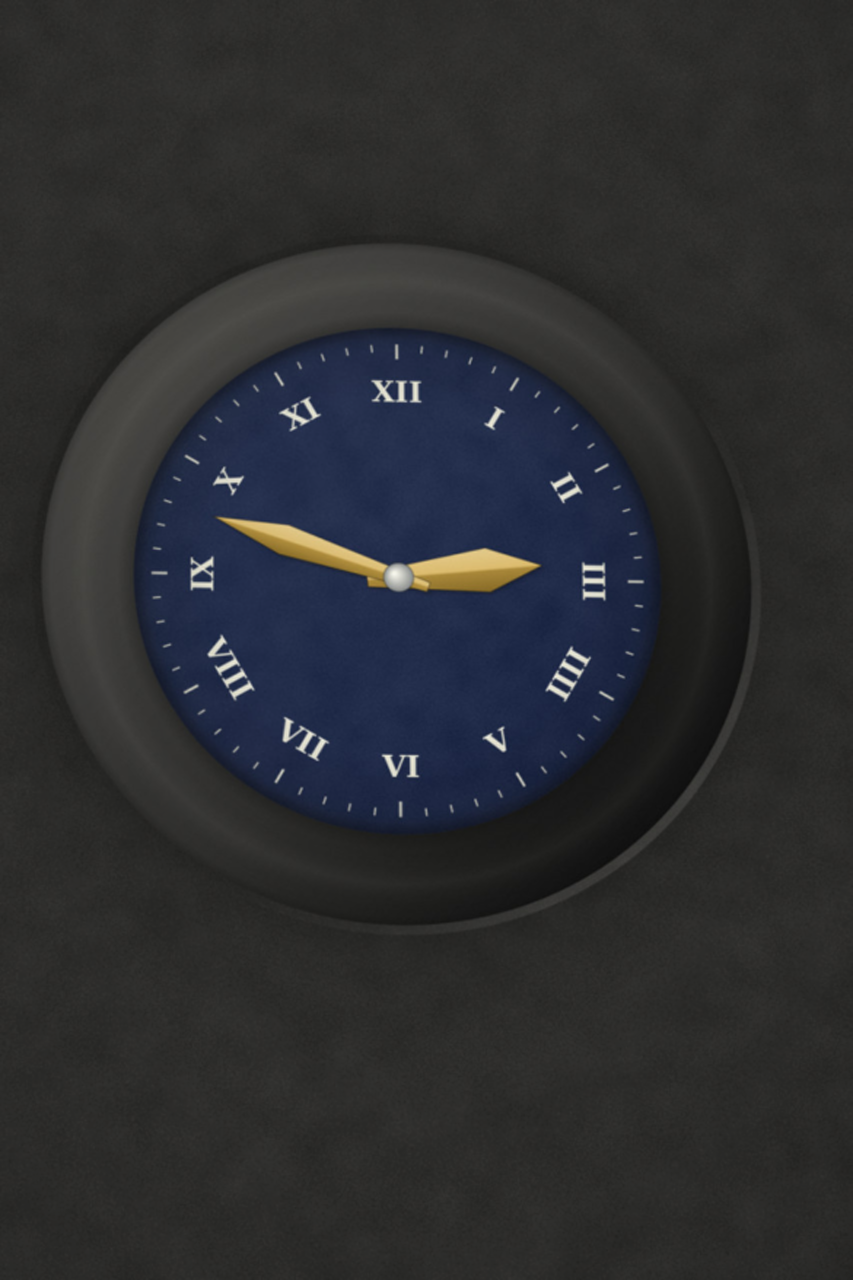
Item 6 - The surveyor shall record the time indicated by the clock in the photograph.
2:48
